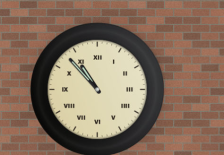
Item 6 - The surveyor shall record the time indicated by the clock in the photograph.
10:53
